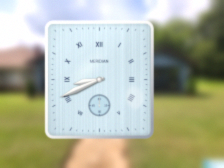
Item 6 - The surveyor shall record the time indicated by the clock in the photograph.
8:41
